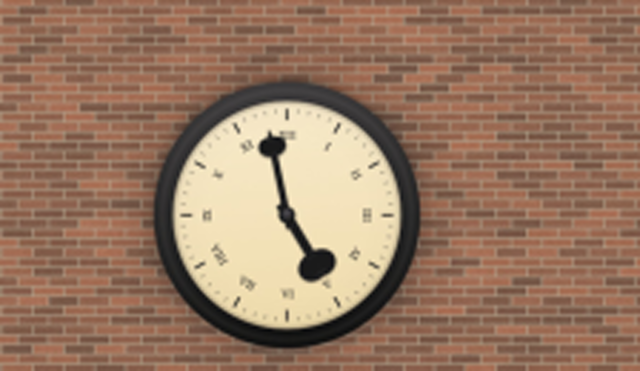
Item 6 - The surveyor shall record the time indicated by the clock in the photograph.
4:58
